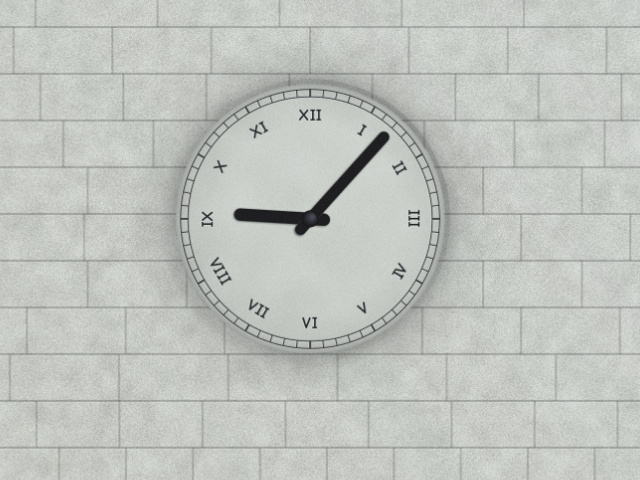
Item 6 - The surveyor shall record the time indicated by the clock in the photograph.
9:07
